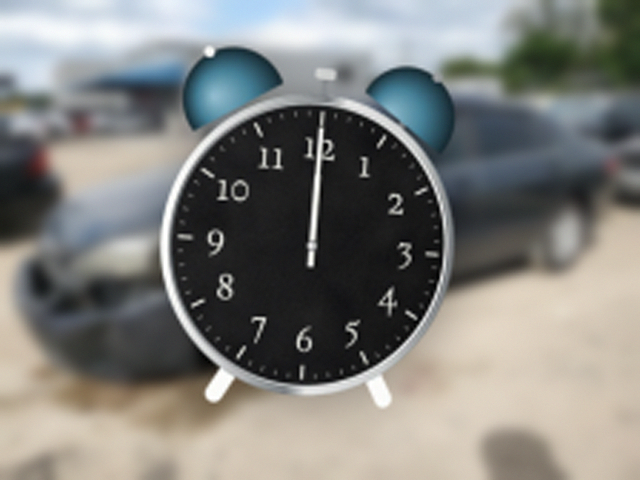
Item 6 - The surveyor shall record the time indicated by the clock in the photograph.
12:00
